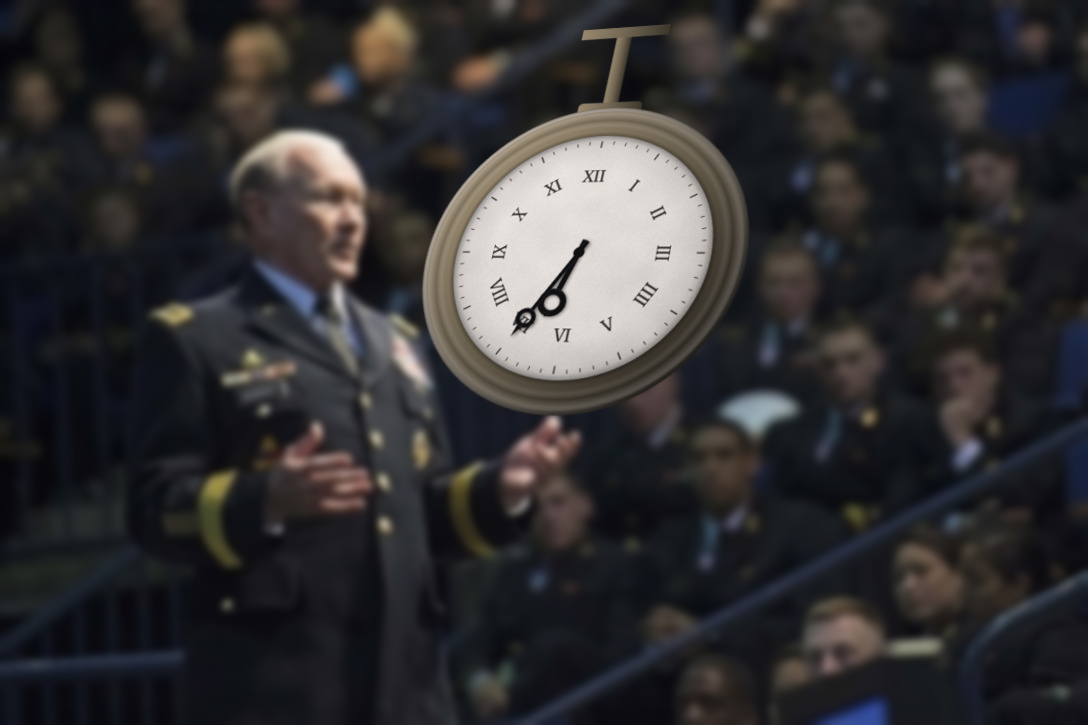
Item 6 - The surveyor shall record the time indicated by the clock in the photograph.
6:35
